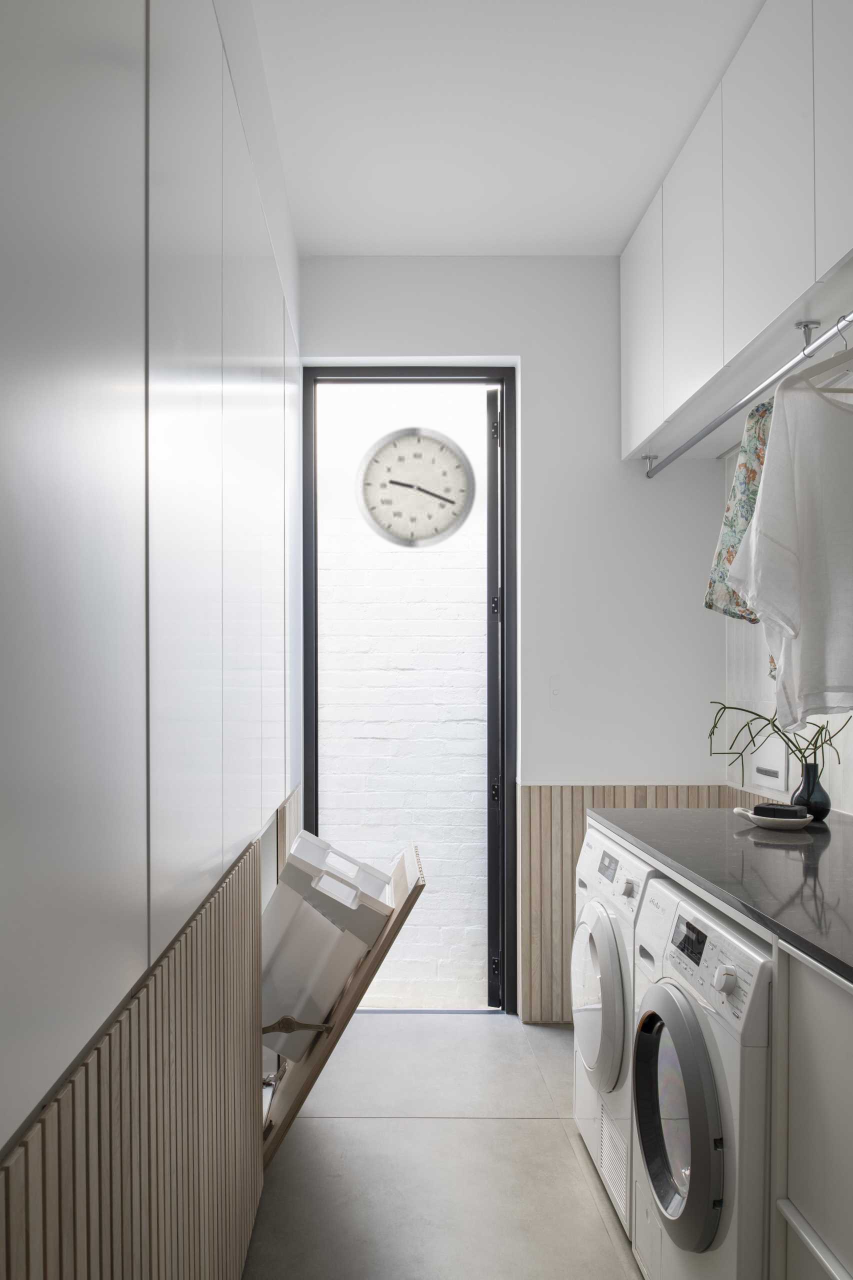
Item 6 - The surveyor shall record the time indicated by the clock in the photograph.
9:18
